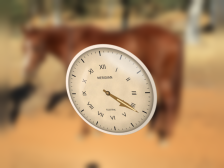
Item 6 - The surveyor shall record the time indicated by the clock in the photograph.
4:21
